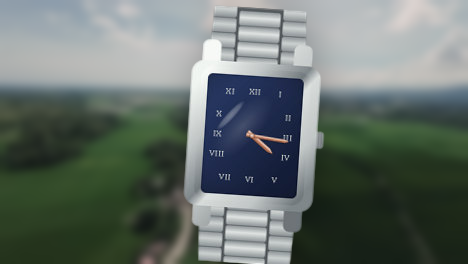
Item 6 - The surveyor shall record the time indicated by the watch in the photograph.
4:16
